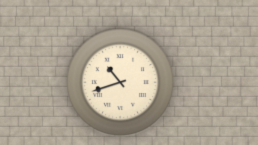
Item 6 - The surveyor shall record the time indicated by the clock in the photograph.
10:42
